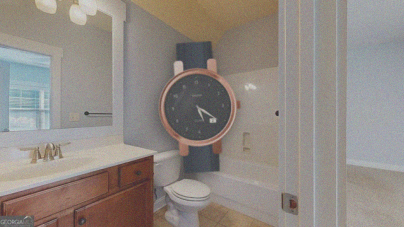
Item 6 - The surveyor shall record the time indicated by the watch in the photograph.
5:21
